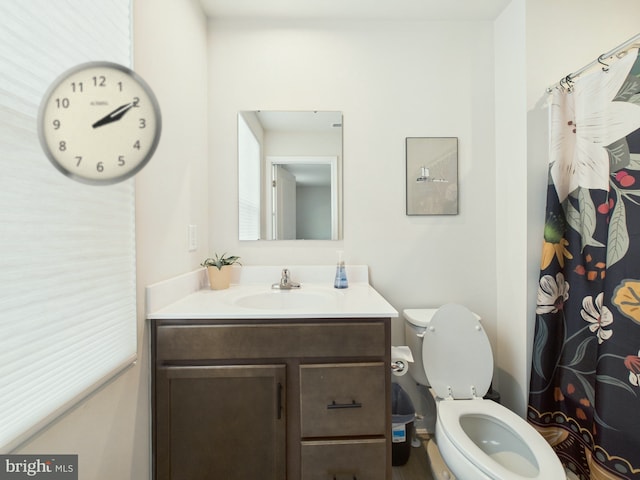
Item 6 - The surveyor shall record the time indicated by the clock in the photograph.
2:10
